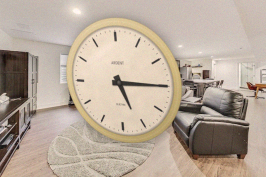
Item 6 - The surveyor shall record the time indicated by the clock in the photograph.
5:15
